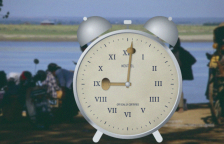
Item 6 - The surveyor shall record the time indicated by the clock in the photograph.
9:01
